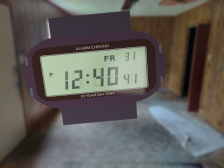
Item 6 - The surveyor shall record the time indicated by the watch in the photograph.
12:40:41
